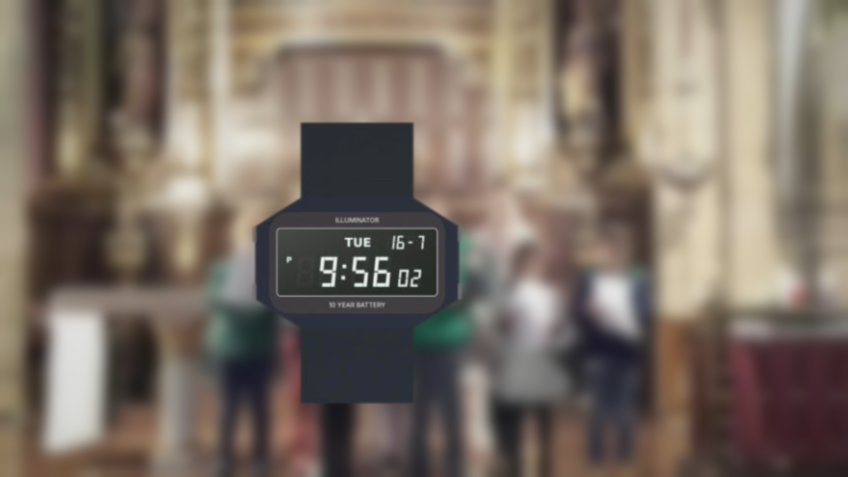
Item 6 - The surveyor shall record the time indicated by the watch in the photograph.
9:56:02
